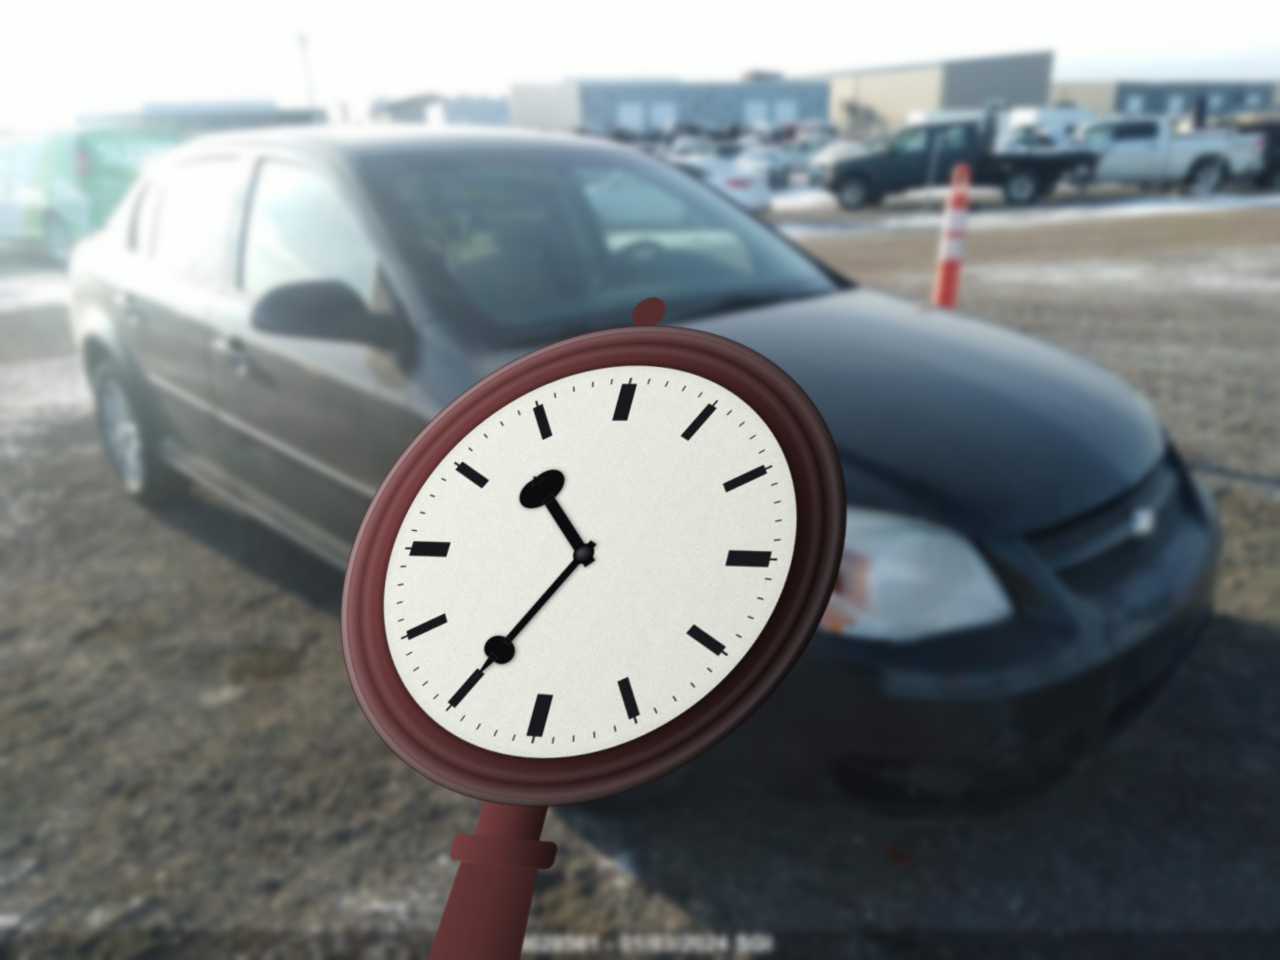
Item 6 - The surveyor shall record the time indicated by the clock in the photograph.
10:35
